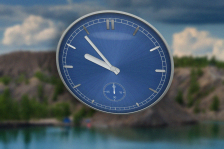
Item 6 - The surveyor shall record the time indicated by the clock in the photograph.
9:54
